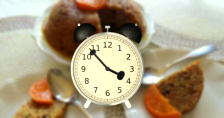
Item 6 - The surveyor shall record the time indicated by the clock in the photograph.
3:53
